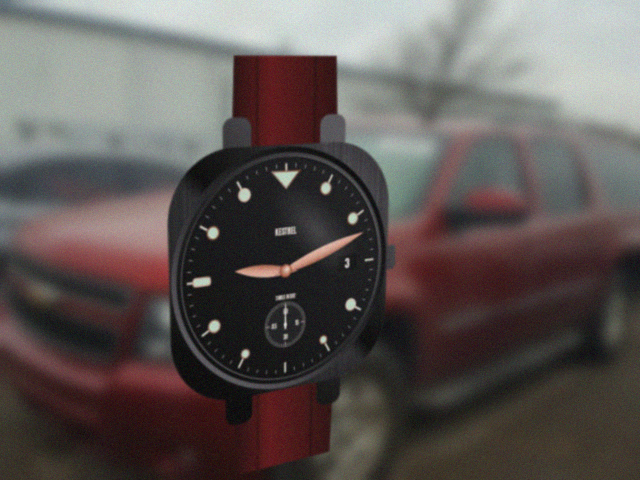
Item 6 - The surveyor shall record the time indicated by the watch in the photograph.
9:12
